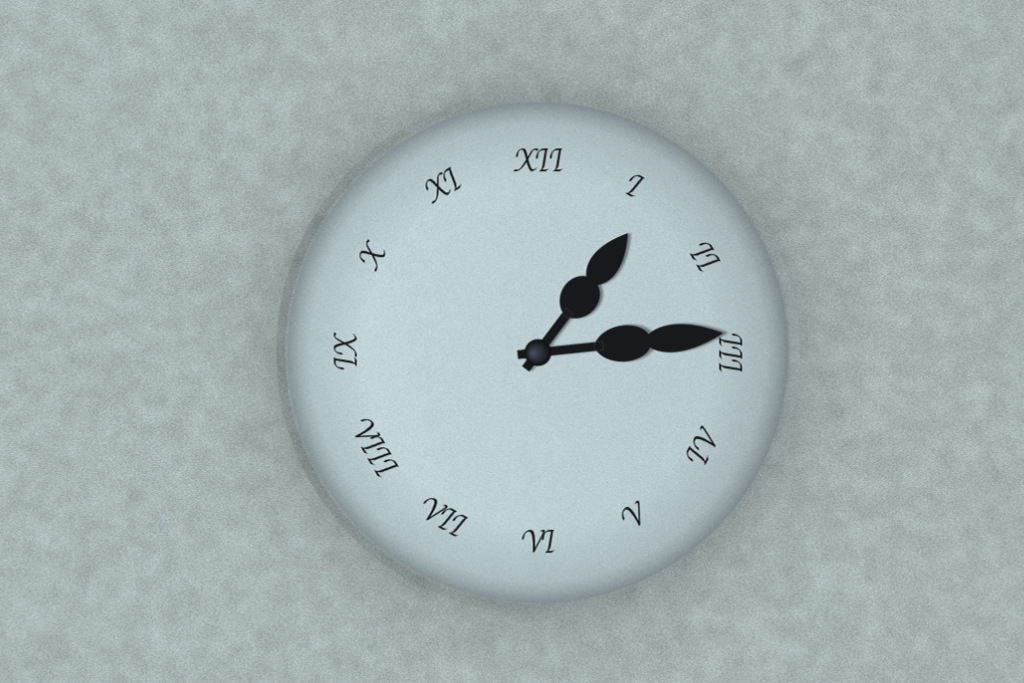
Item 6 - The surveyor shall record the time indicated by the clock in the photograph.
1:14
